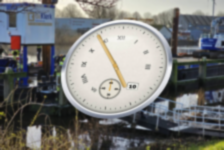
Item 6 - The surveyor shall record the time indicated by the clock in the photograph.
4:54
